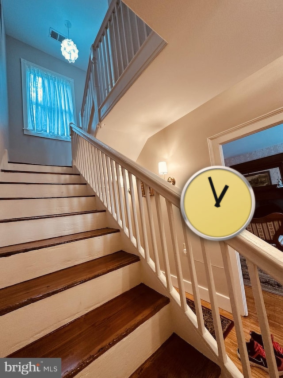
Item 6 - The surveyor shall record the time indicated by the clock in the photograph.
12:57
